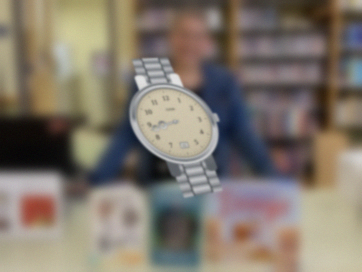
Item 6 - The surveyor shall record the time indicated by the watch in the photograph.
8:43
